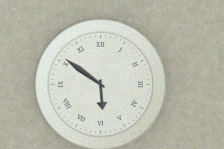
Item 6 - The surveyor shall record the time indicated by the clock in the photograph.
5:51
